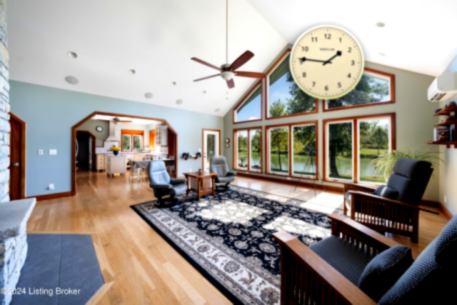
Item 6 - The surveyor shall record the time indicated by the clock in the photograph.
1:46
